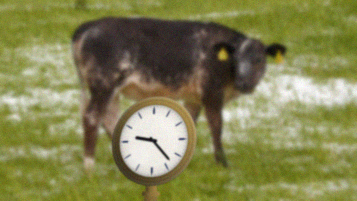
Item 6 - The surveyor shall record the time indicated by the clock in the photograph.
9:23
